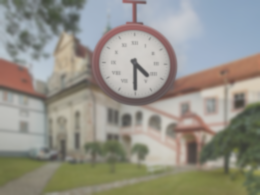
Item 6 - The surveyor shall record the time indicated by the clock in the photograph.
4:30
